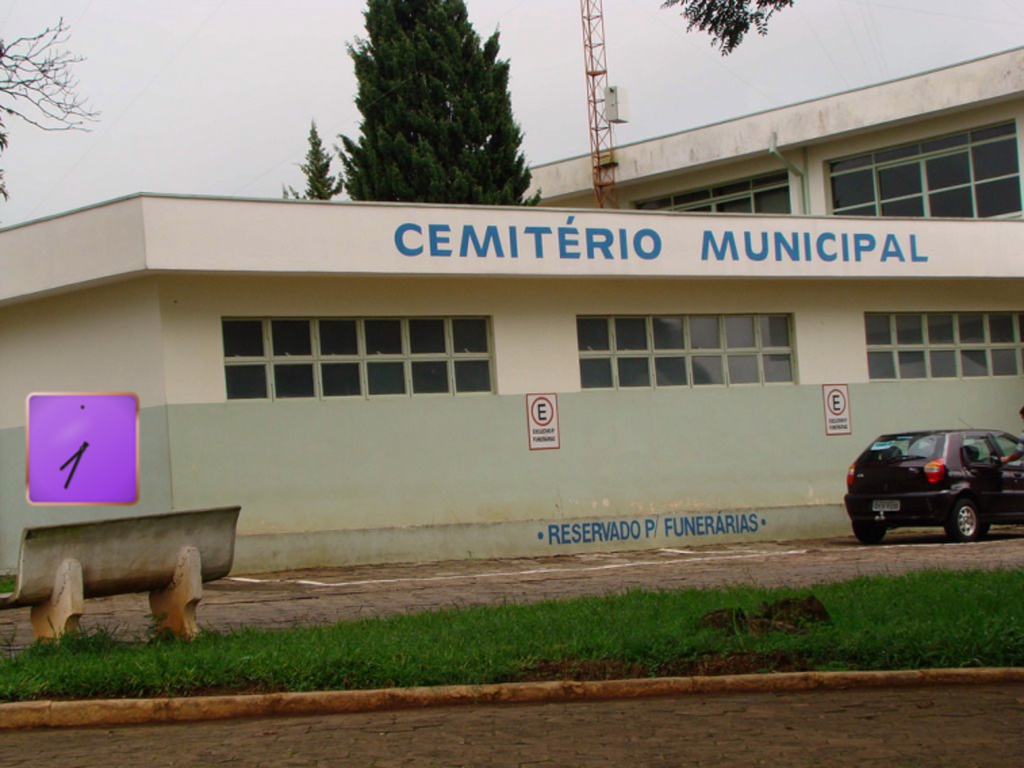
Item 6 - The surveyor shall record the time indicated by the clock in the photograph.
7:34
